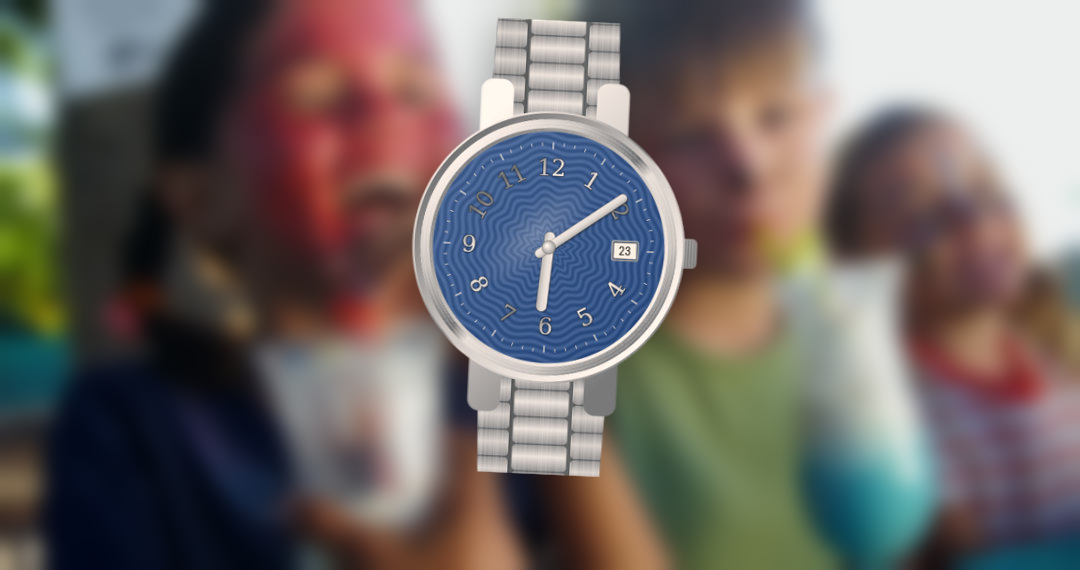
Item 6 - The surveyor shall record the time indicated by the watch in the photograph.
6:09
